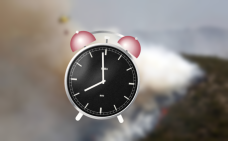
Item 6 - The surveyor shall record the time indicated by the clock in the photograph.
7:59
